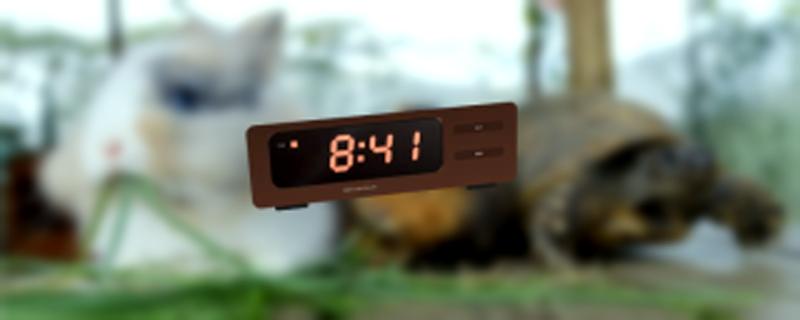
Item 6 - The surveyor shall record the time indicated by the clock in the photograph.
8:41
